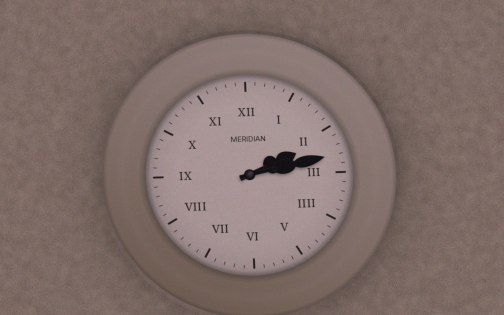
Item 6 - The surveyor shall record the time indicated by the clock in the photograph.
2:13
